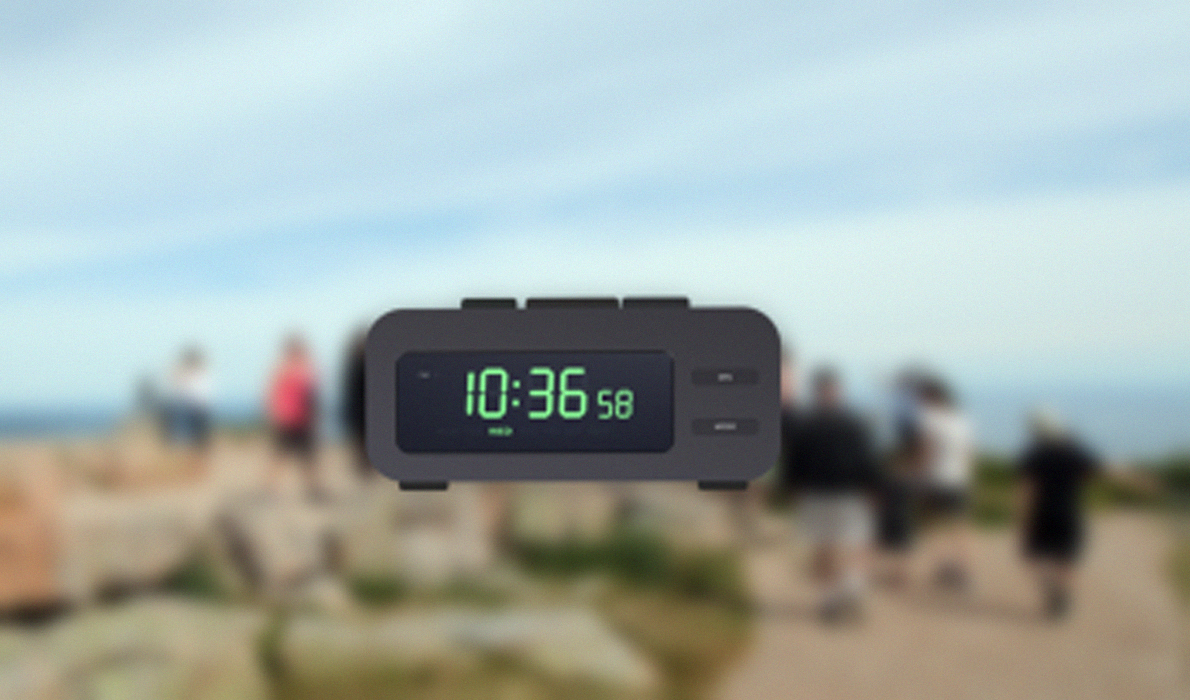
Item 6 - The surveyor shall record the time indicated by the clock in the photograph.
10:36:58
